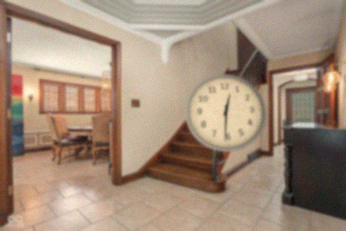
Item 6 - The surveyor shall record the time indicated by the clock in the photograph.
12:31
